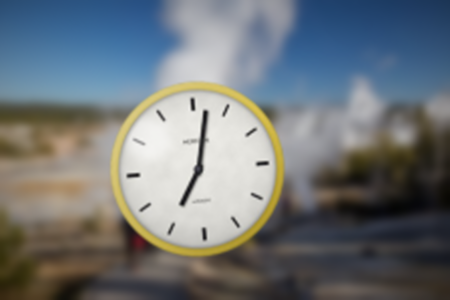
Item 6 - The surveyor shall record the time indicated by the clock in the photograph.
7:02
